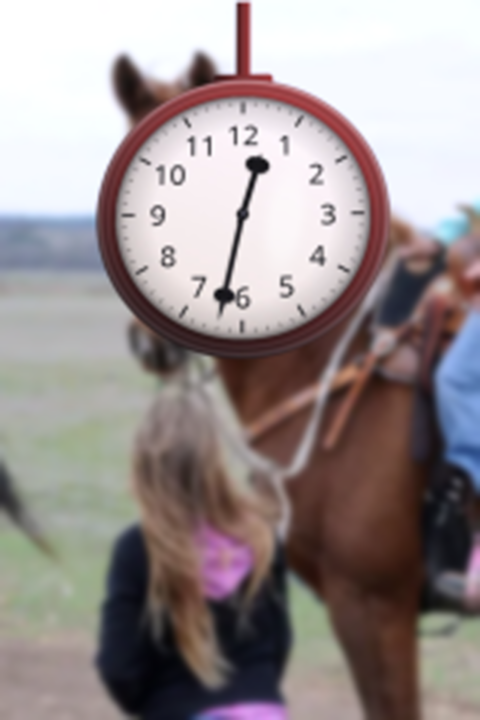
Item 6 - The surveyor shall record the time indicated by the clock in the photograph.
12:32
